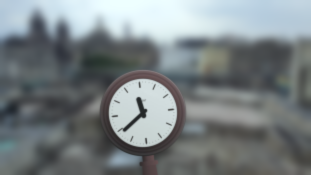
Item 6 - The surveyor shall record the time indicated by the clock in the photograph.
11:39
